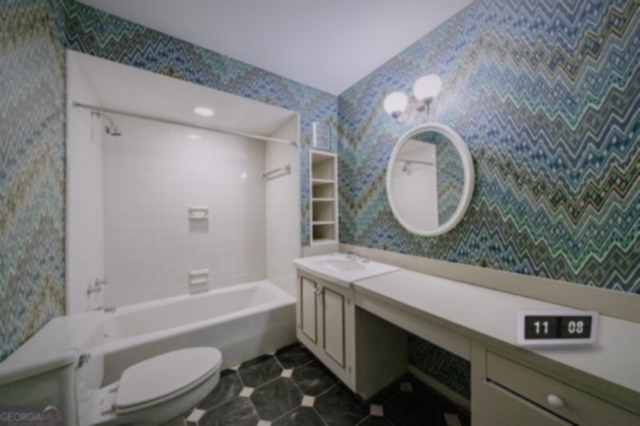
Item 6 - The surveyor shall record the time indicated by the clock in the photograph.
11:08
